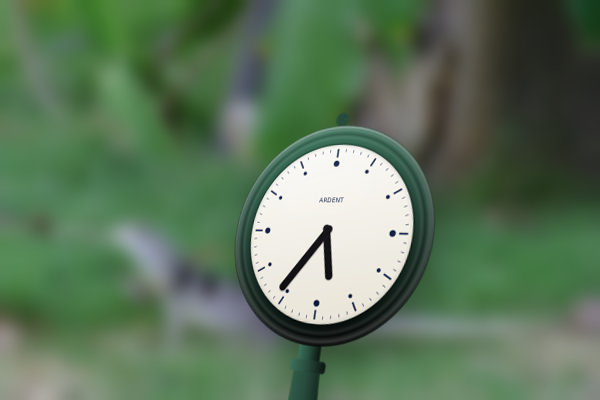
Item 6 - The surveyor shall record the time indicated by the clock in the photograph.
5:36
